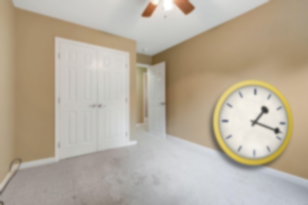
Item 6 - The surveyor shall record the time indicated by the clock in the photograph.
1:18
